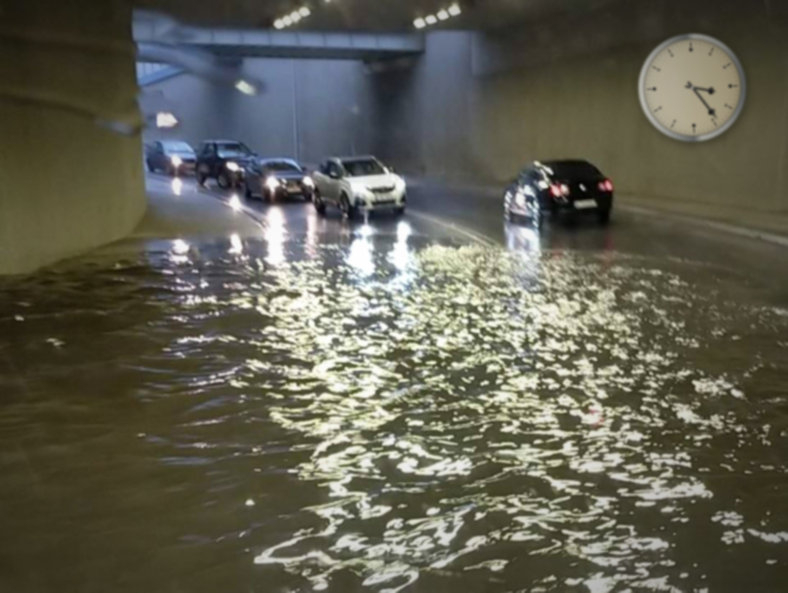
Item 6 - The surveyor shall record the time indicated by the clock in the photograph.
3:24
